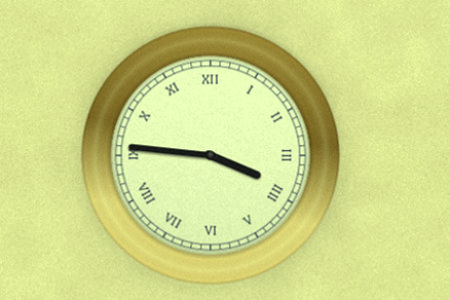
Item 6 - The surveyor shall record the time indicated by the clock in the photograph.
3:46
